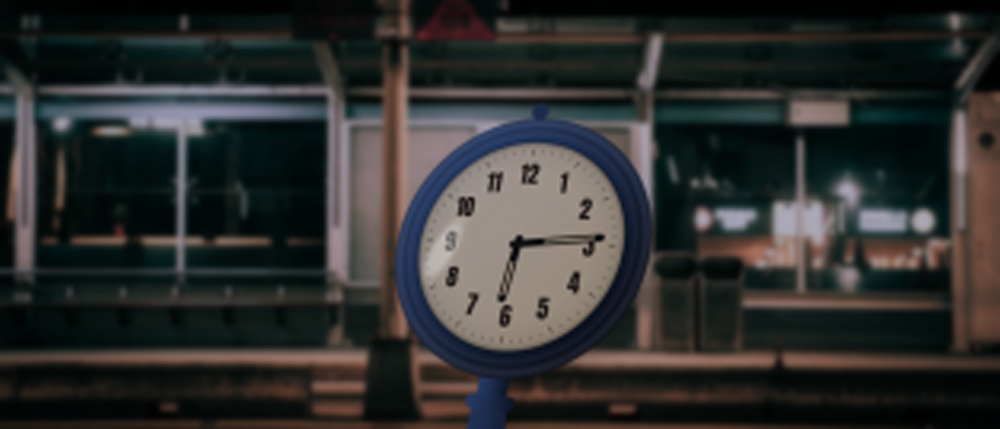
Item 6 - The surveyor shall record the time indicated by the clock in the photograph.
6:14
